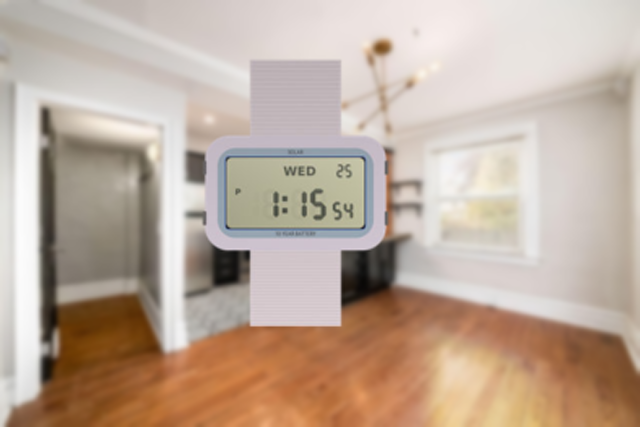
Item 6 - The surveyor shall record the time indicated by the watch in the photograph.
1:15:54
